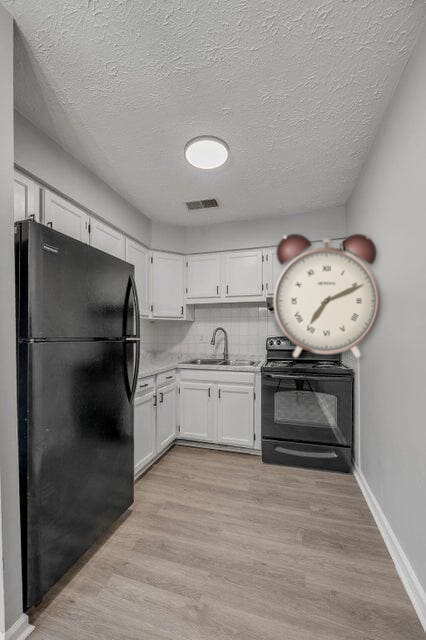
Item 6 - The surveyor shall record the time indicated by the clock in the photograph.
7:11
